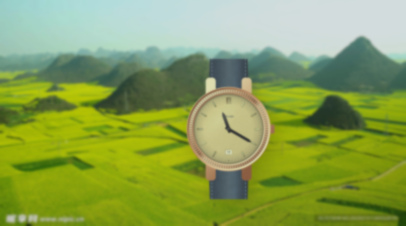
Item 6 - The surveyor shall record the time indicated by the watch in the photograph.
11:20
